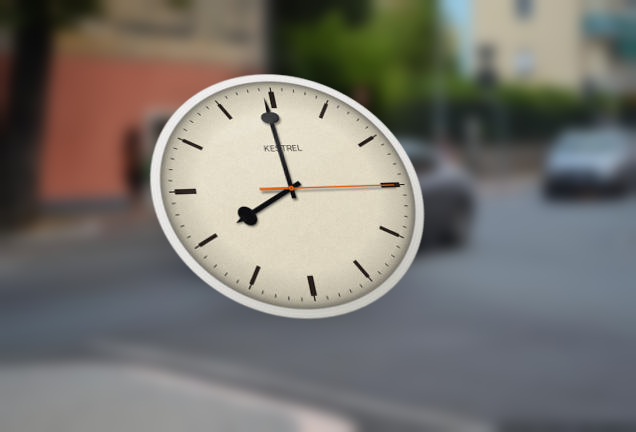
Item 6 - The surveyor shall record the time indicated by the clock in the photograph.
7:59:15
